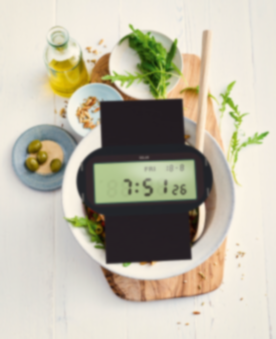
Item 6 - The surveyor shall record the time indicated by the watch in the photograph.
7:51
